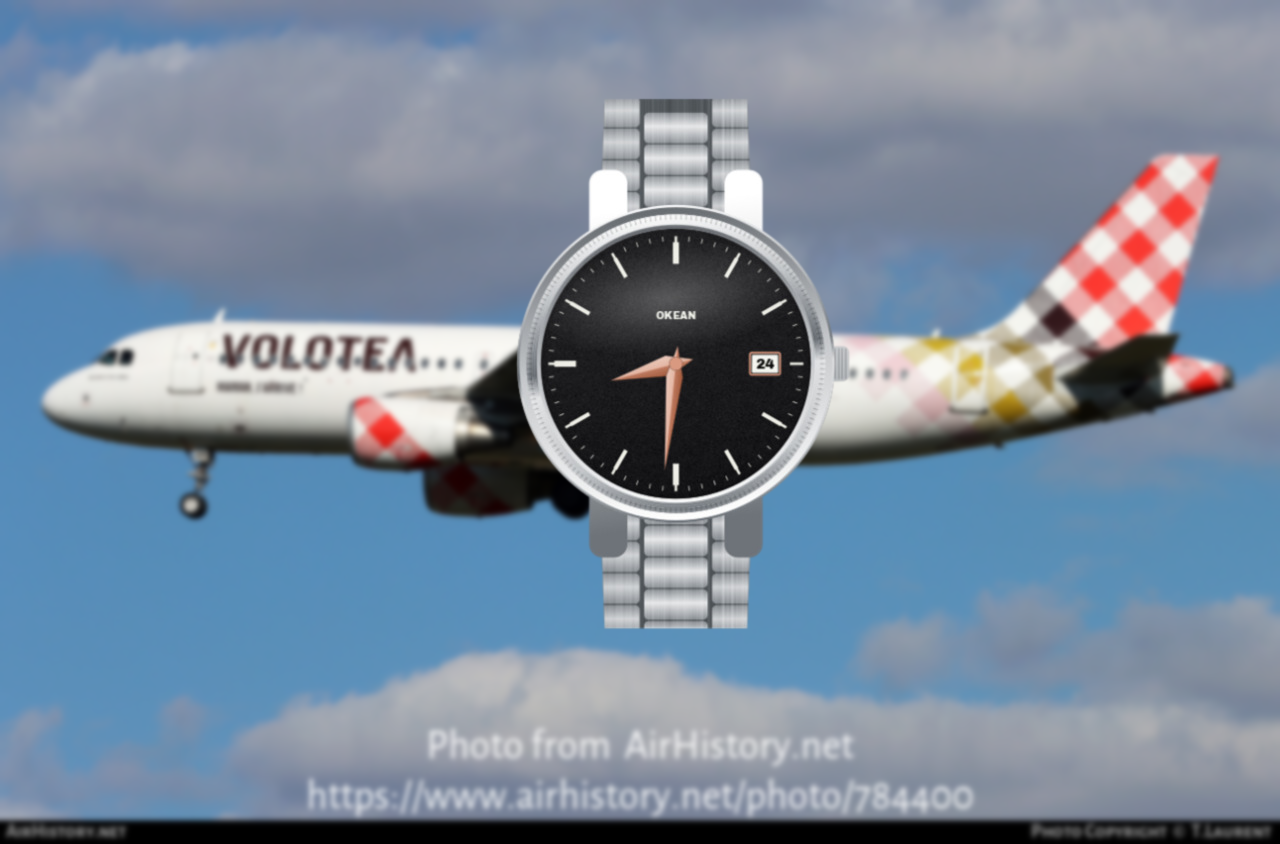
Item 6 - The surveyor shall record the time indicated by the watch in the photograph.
8:31
